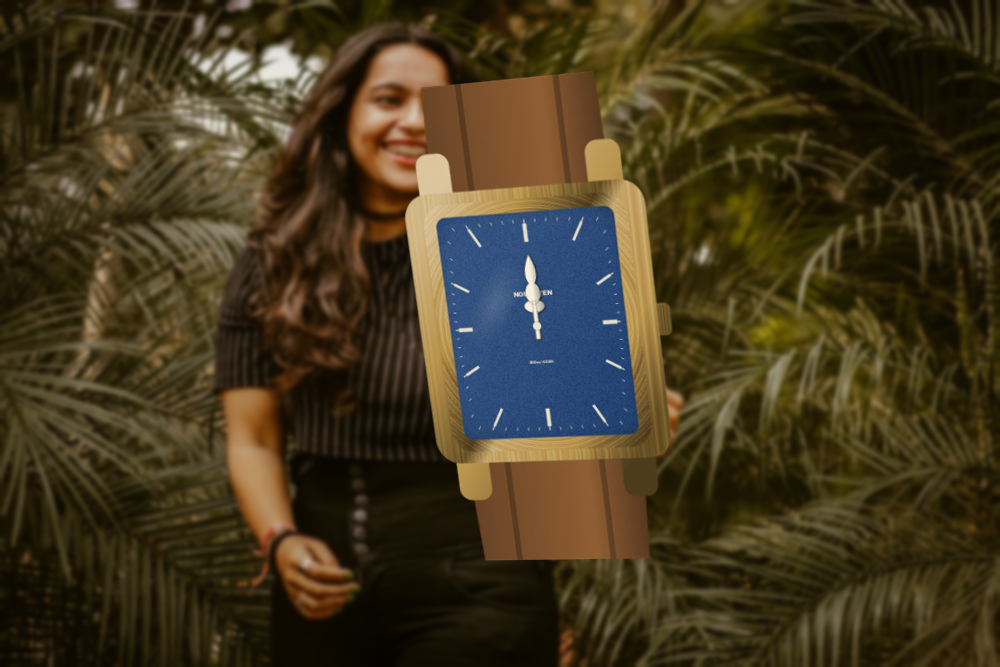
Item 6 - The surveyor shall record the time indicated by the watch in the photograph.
12:00
